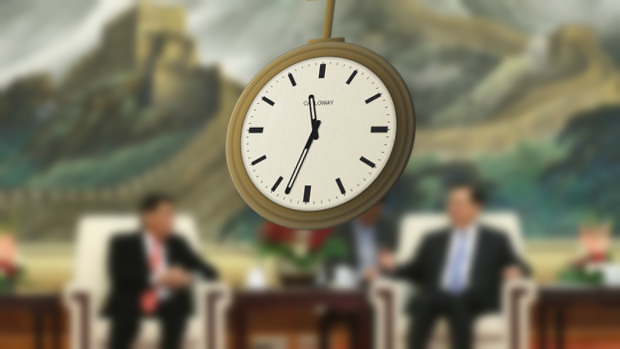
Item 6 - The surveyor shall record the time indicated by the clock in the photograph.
11:33
